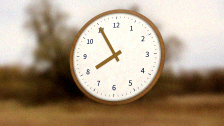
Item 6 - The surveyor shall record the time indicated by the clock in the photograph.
7:55
